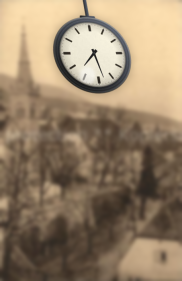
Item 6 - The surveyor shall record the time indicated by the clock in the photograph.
7:28
